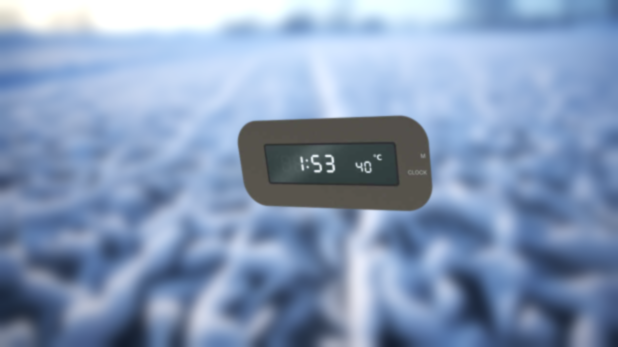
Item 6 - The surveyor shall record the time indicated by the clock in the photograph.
1:53
